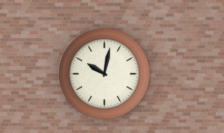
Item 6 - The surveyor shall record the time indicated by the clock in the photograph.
10:02
